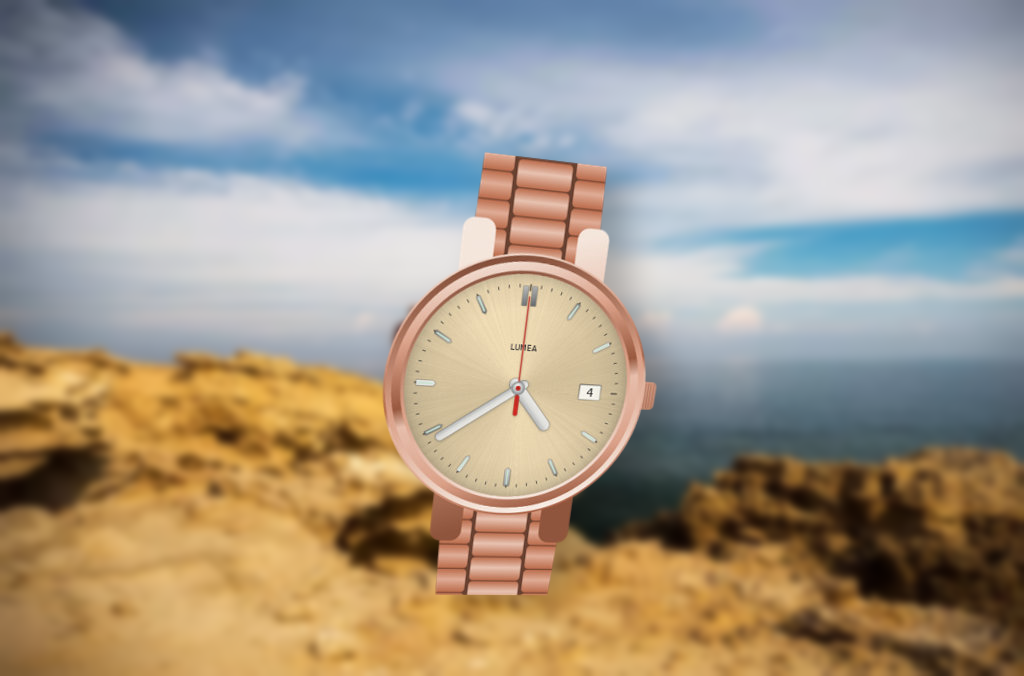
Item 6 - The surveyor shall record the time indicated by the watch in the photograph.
4:39:00
